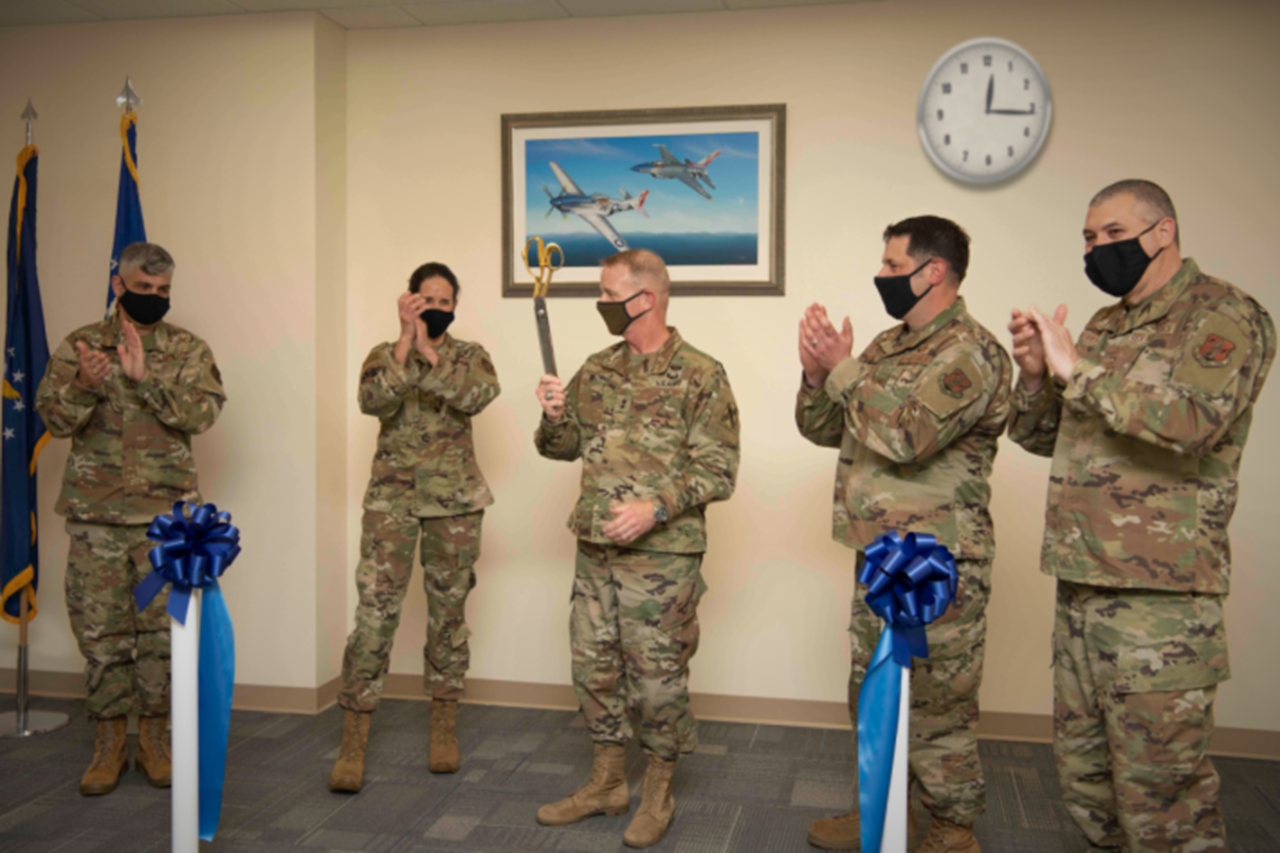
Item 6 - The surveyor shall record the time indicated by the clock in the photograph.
12:16
